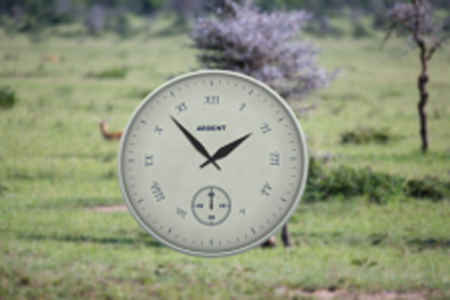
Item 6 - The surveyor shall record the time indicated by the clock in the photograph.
1:53
